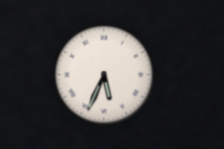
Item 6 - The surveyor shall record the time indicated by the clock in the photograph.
5:34
